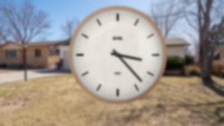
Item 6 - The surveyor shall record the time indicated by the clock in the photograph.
3:23
